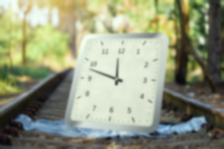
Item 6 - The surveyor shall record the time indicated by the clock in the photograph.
11:48
